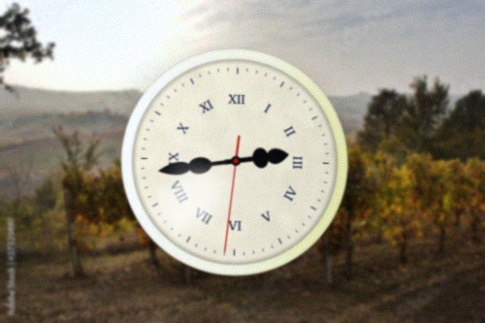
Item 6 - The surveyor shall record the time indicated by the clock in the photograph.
2:43:31
